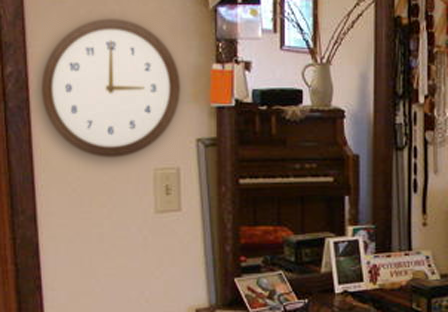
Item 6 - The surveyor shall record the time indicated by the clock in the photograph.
3:00
